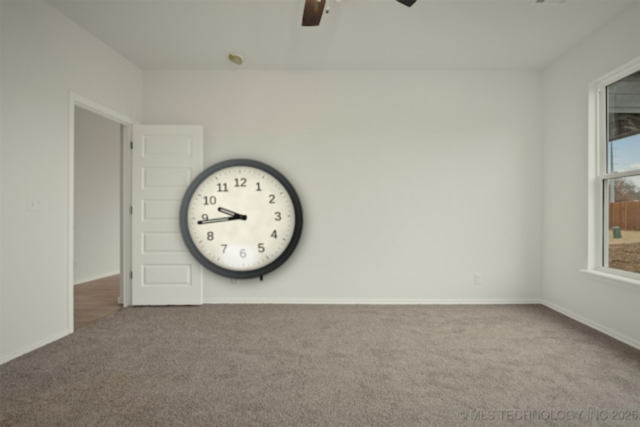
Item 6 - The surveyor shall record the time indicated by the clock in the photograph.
9:44
